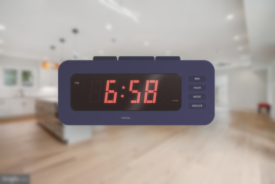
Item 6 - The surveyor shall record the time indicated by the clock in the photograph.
6:58
